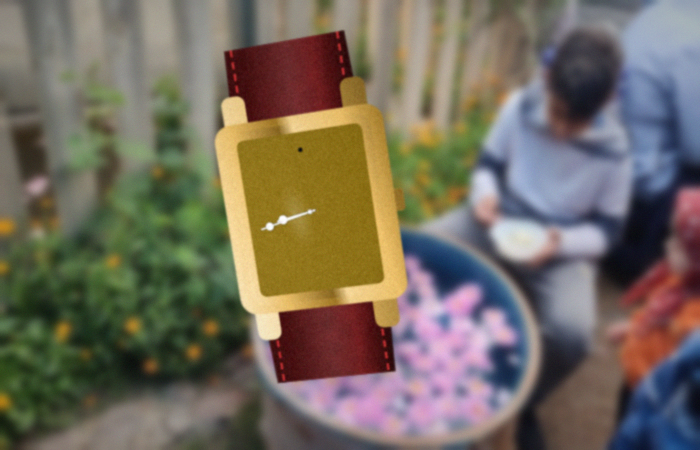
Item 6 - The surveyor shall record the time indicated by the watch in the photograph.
8:43
